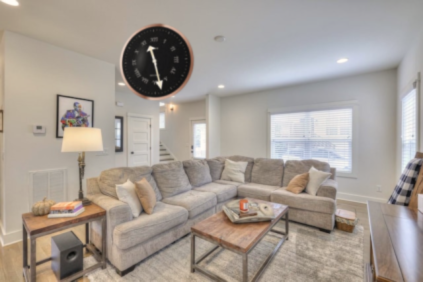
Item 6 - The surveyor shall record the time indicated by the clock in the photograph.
11:28
